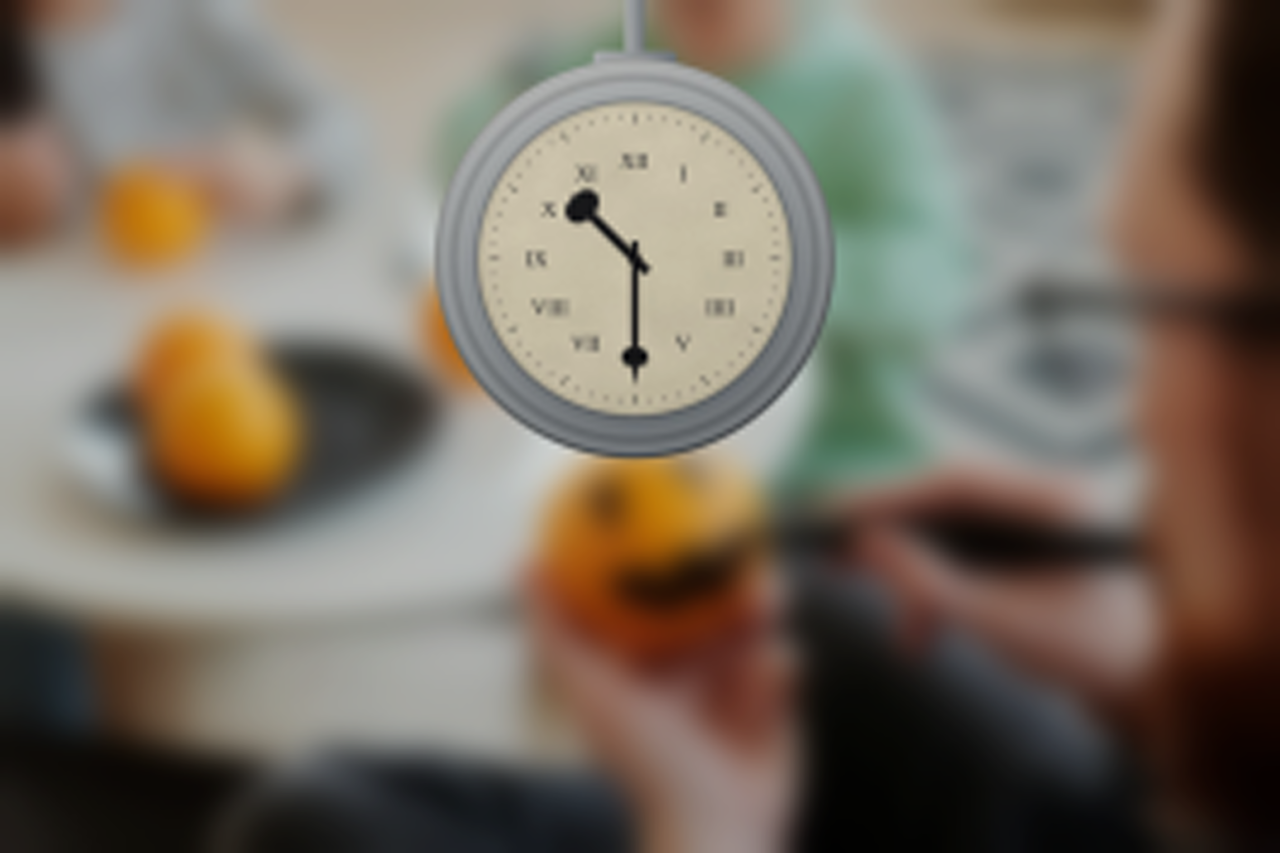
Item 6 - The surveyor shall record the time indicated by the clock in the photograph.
10:30
